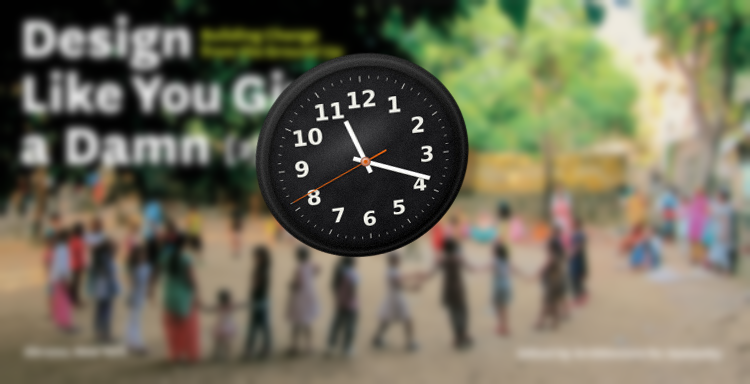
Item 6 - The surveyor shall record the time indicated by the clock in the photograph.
11:18:41
